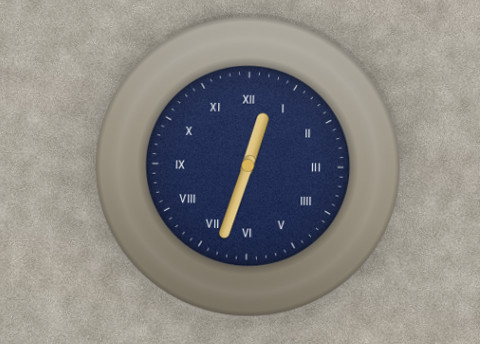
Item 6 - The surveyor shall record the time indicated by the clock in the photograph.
12:33
